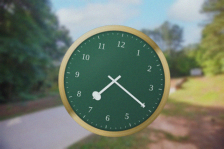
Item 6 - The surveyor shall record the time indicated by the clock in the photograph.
7:20
